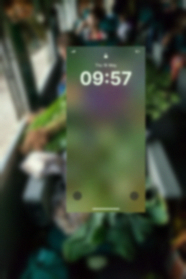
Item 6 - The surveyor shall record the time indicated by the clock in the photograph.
9:57
